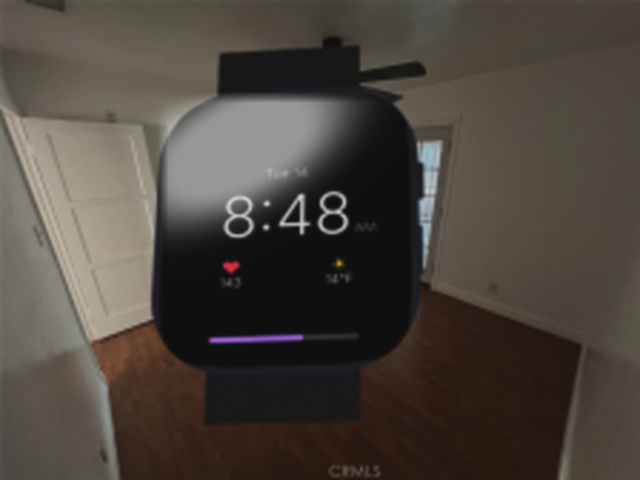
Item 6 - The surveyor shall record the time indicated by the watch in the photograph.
8:48
